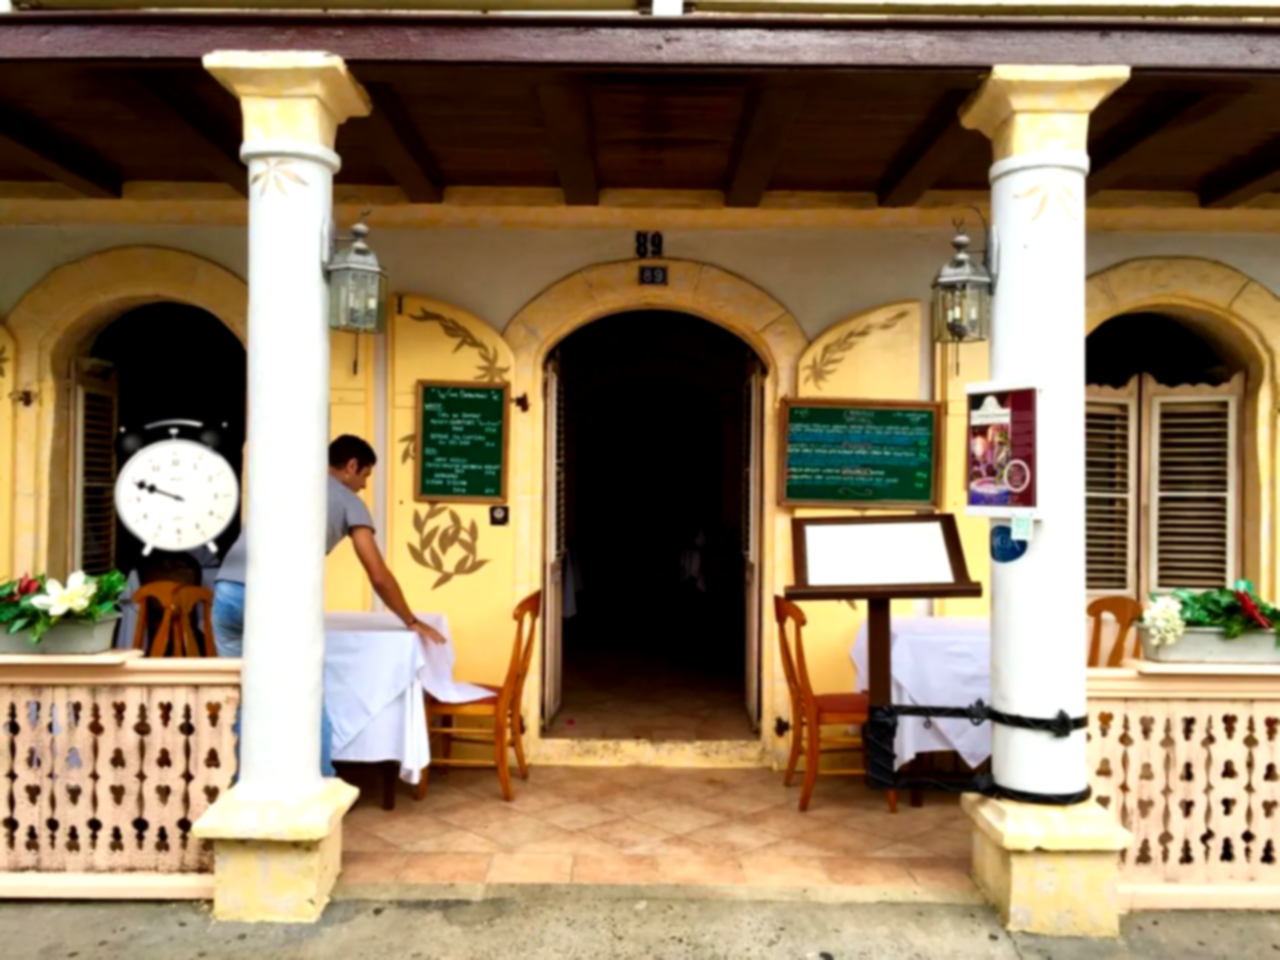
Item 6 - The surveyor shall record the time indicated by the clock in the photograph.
9:49
